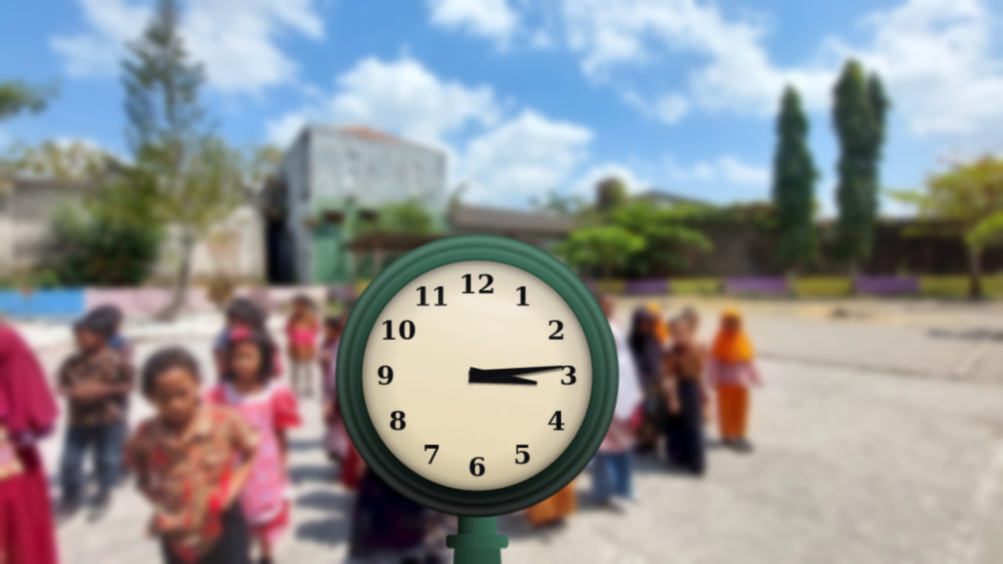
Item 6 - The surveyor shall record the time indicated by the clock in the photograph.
3:14
